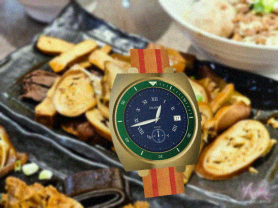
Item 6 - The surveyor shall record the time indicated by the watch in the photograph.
12:43
